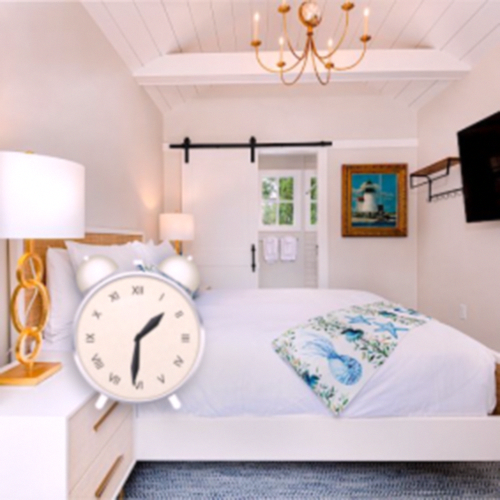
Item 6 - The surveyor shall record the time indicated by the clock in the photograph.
1:31
